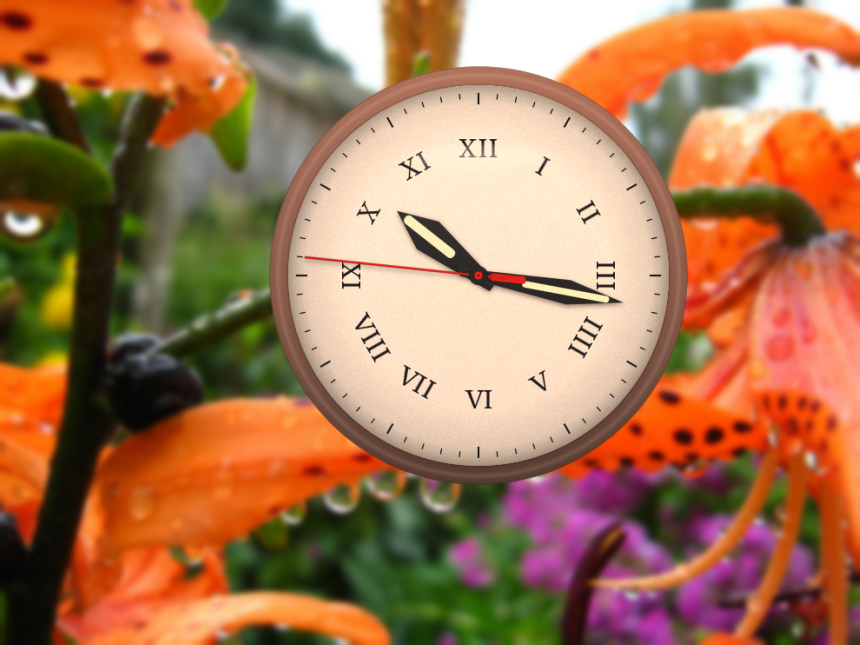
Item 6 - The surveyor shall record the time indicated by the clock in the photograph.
10:16:46
